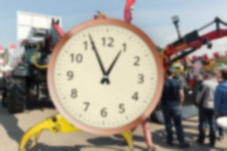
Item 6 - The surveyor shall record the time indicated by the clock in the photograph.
12:56
